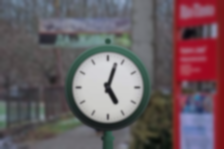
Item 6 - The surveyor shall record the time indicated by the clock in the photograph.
5:03
